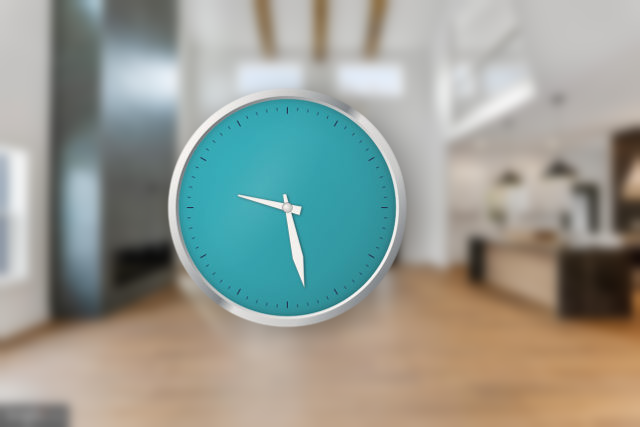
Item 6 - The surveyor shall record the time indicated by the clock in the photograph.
9:28
